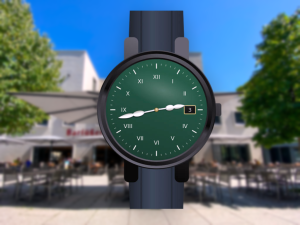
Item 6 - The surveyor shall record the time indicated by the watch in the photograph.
2:43
